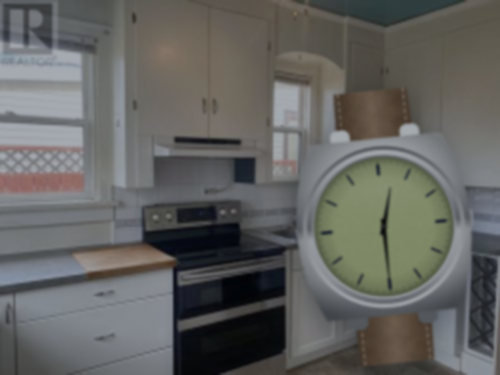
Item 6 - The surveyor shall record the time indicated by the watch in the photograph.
12:30
